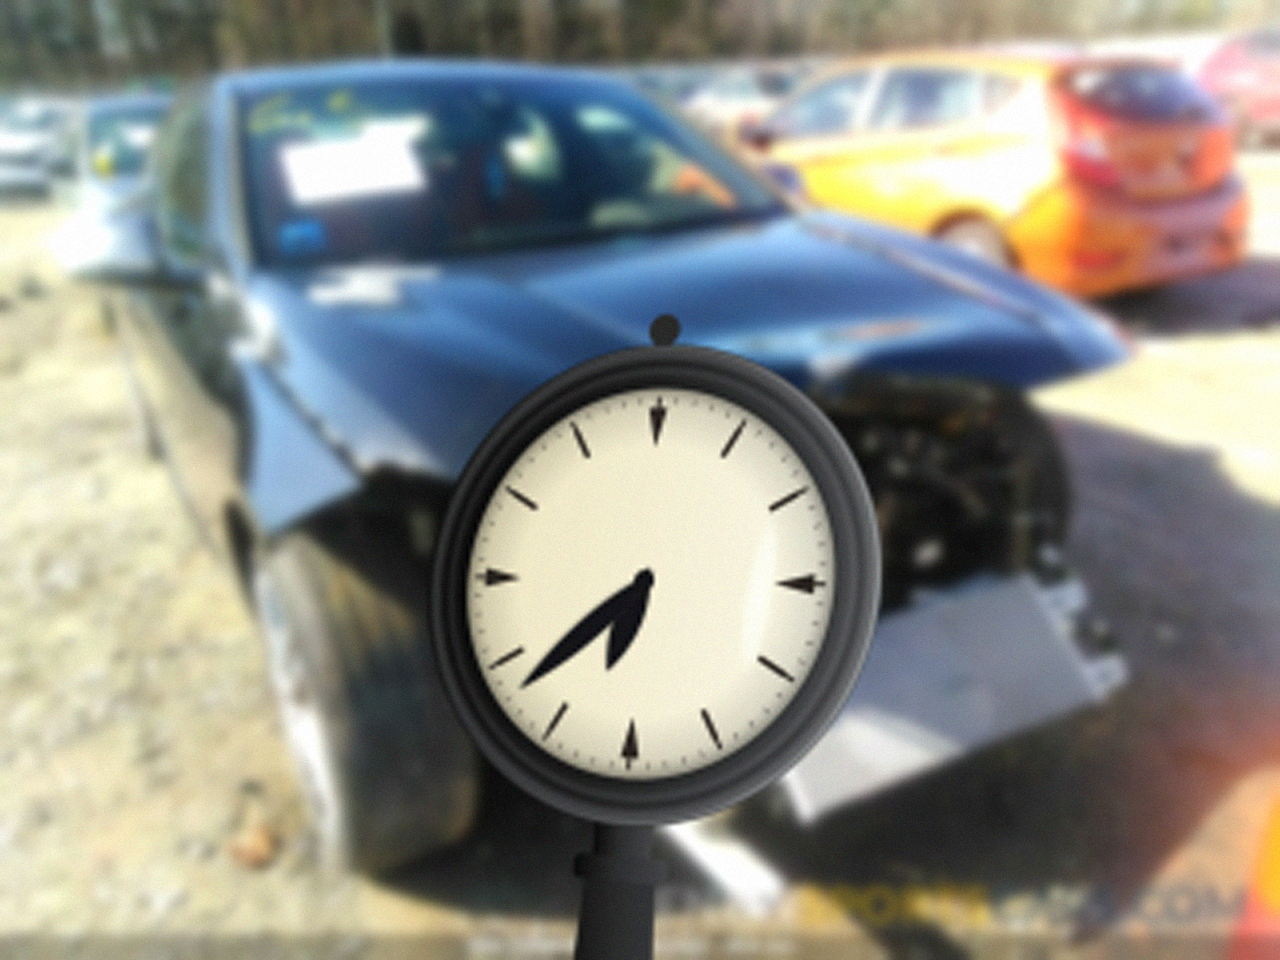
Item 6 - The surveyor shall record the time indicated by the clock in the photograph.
6:38
